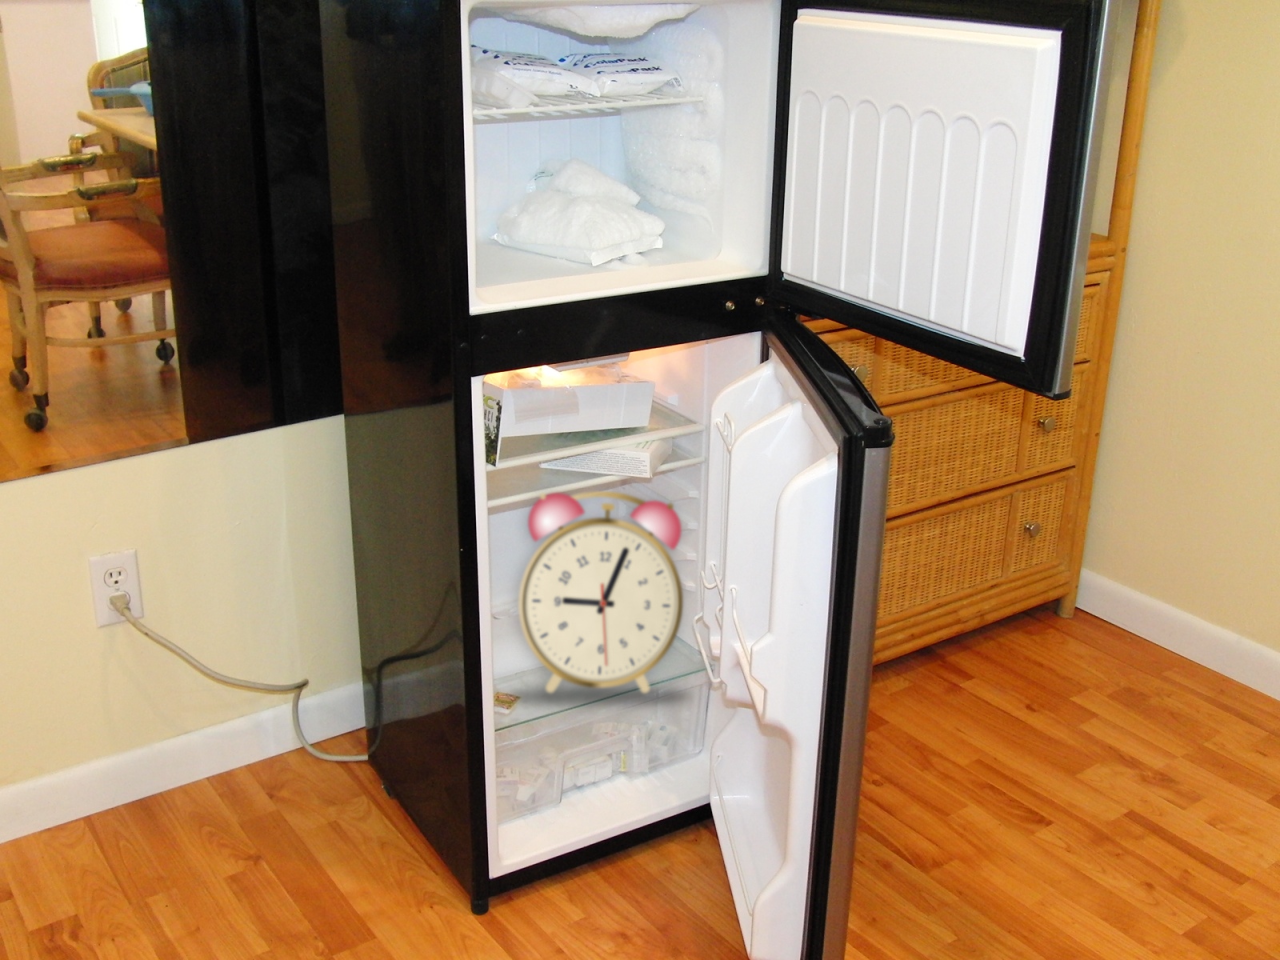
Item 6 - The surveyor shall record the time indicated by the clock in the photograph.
9:03:29
